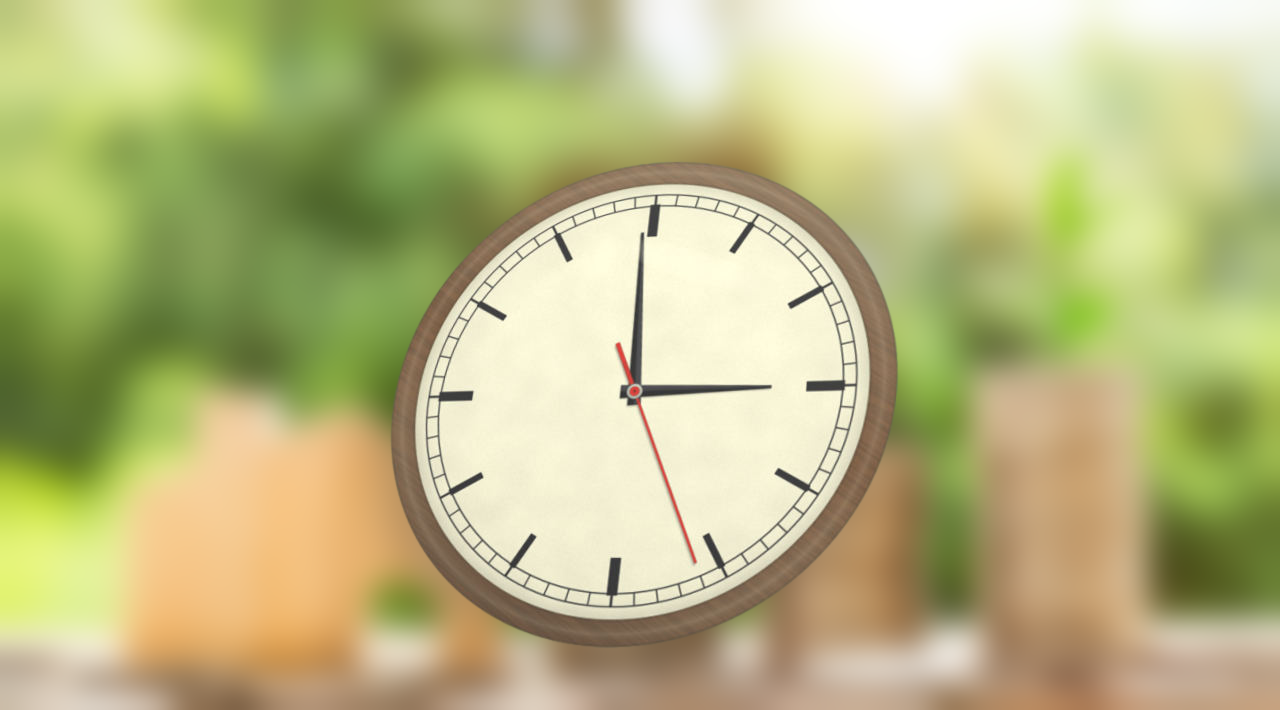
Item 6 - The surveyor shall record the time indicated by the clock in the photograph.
2:59:26
